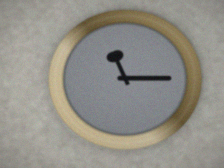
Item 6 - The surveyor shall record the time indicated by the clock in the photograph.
11:15
